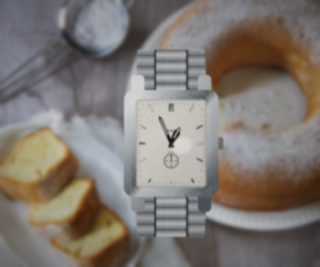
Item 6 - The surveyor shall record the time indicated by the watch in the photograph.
12:56
